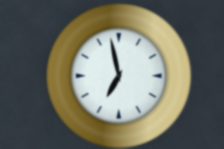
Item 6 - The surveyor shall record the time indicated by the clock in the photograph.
6:58
